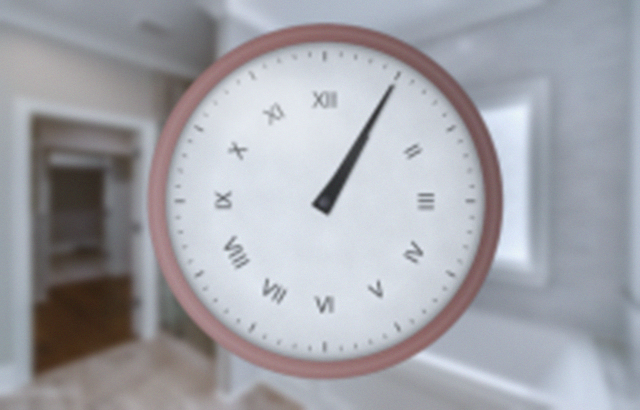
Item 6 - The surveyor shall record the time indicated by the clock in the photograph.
1:05
